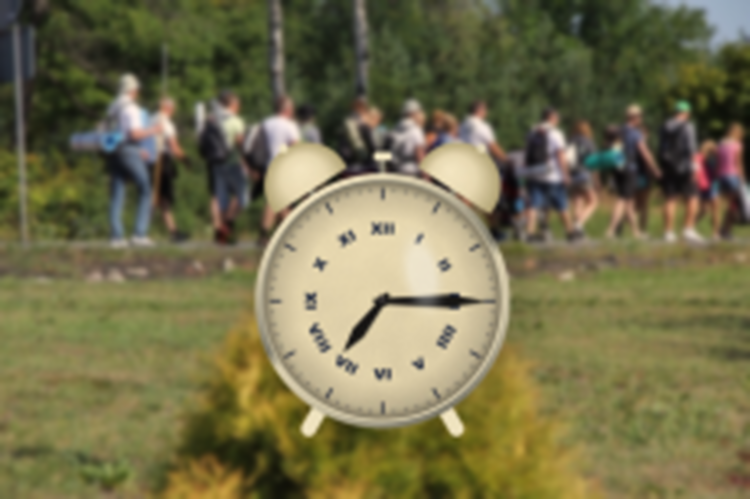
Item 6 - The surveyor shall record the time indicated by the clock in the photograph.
7:15
